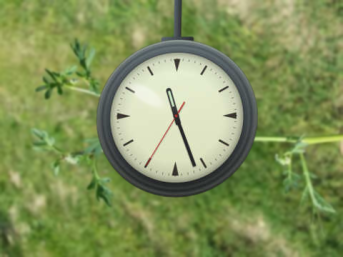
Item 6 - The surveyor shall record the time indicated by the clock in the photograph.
11:26:35
